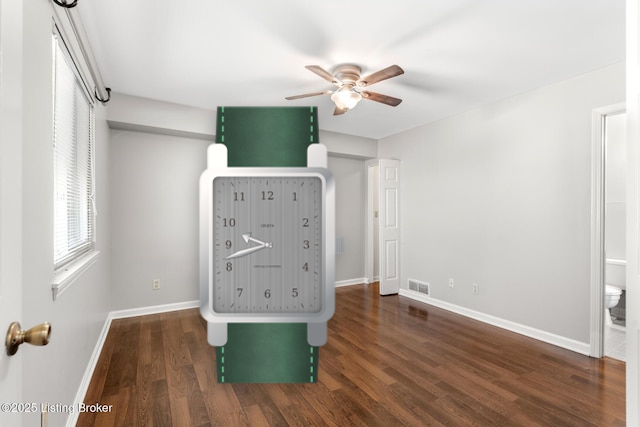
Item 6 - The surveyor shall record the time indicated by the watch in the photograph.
9:42
